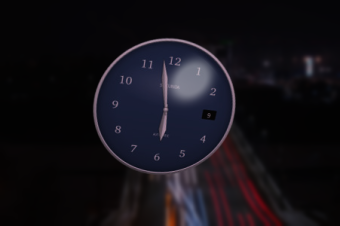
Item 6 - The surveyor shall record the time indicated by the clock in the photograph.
5:58
